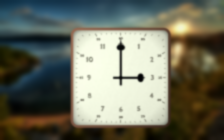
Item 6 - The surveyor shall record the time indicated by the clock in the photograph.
3:00
